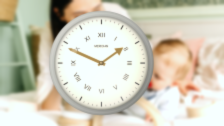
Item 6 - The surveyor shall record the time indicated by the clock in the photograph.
1:49
